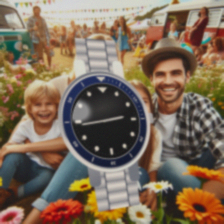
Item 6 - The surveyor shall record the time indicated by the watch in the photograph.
2:44
